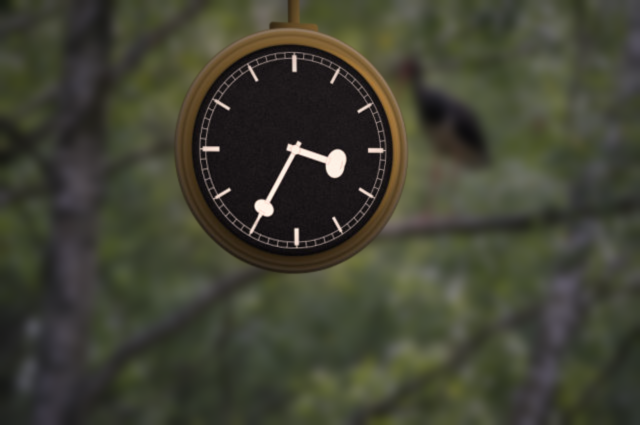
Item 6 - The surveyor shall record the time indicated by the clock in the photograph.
3:35
